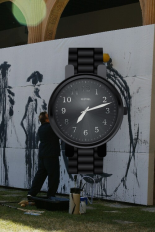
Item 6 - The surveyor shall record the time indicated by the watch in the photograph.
7:12
